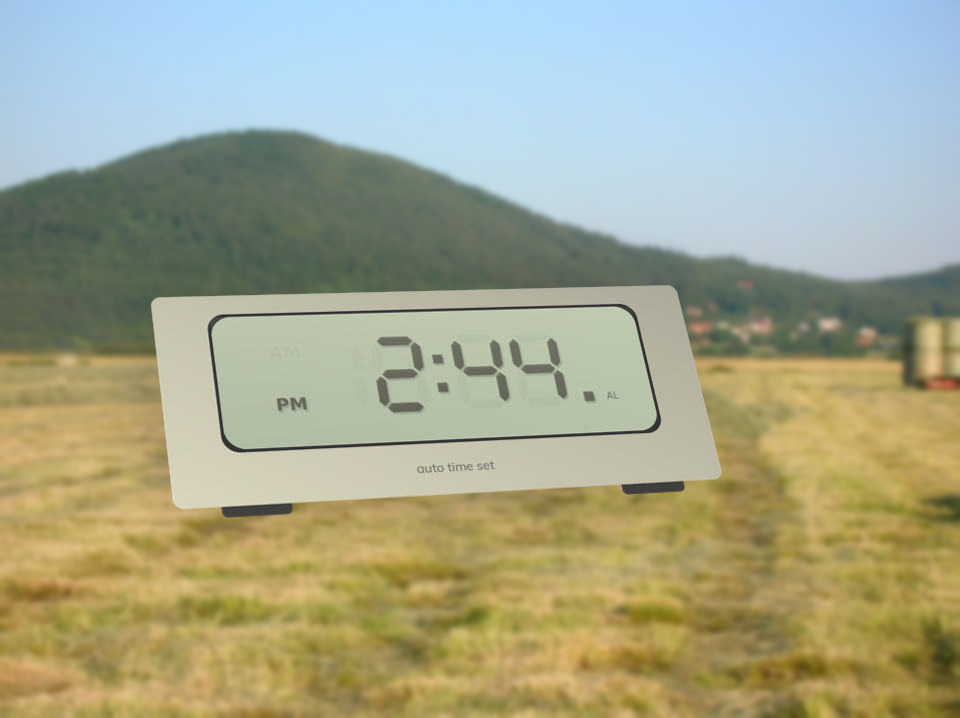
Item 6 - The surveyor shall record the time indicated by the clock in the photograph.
2:44
